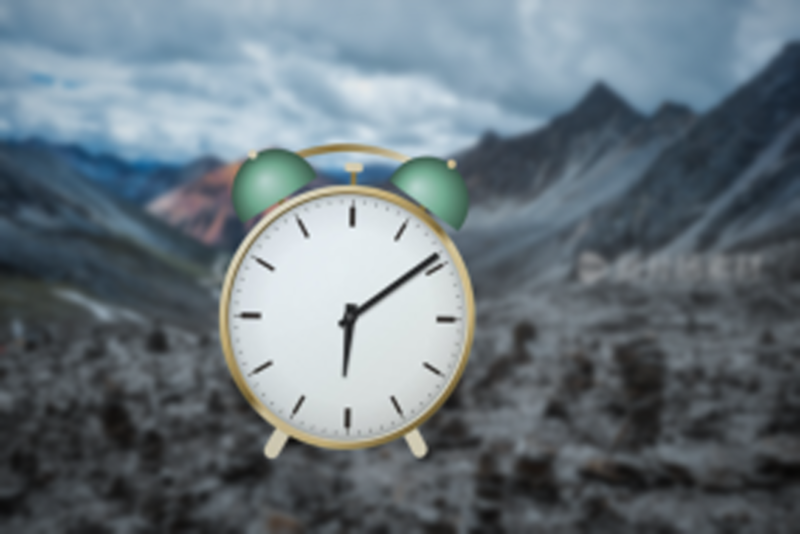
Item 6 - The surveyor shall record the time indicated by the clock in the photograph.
6:09
